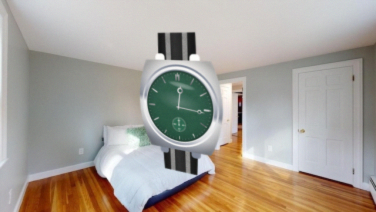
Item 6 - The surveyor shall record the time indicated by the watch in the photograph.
12:16
